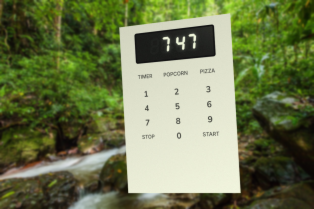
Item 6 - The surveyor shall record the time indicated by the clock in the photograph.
7:47
